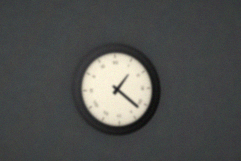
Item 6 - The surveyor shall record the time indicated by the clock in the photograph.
1:22
